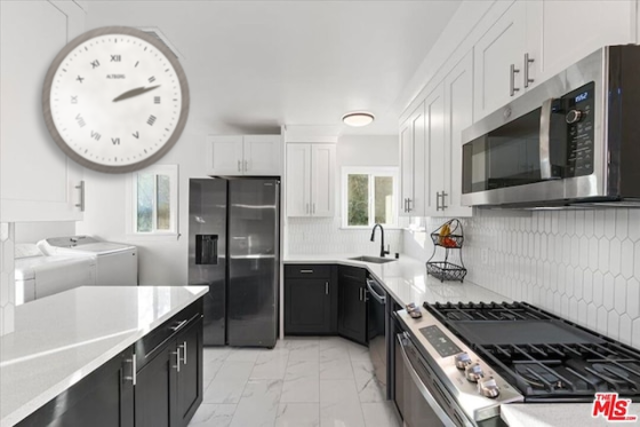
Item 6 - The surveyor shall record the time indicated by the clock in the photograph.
2:12
